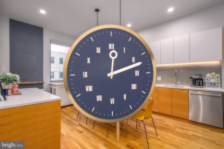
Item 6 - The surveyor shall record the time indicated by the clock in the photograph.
12:12
